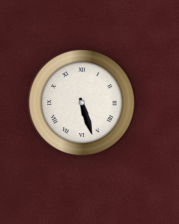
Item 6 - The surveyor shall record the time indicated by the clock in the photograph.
5:27
